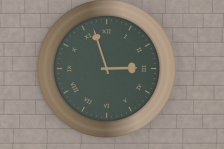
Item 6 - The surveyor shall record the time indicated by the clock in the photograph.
2:57
